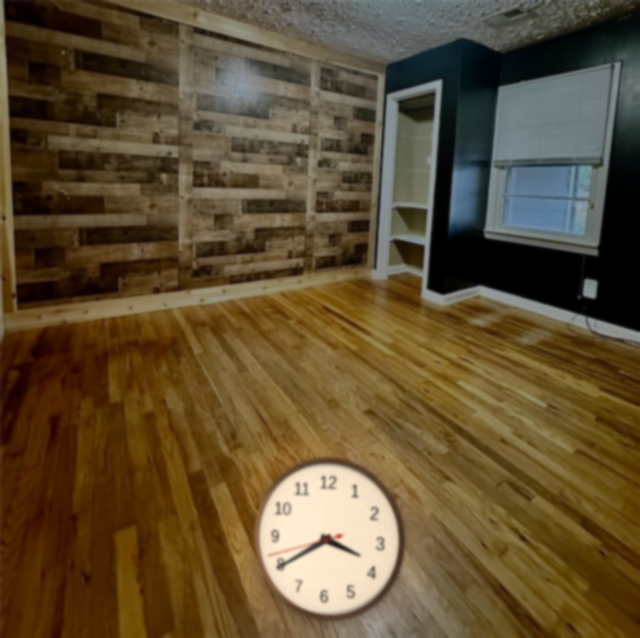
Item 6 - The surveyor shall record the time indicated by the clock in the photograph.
3:39:42
